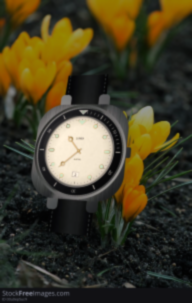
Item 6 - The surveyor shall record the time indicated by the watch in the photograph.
10:38
